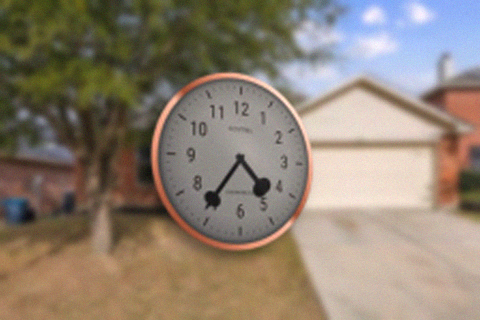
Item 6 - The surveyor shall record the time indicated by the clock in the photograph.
4:36
